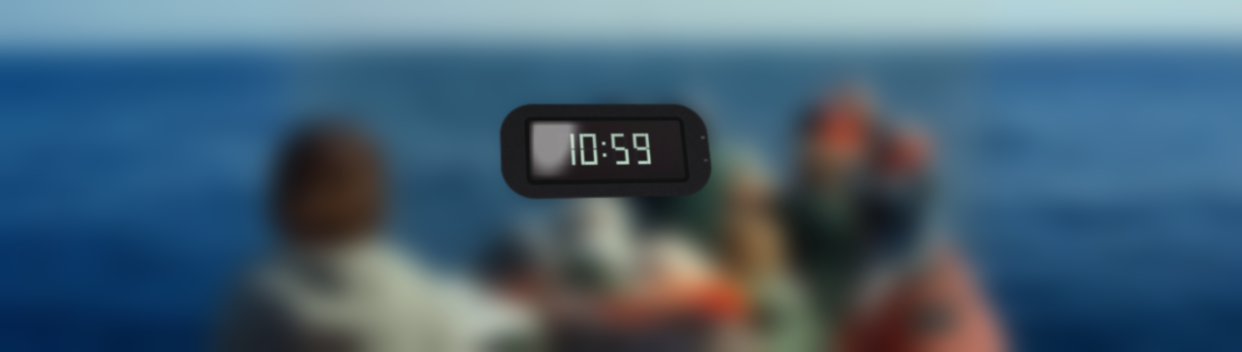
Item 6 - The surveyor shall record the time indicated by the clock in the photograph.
10:59
